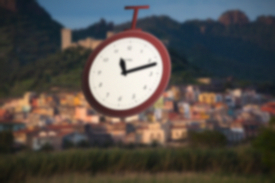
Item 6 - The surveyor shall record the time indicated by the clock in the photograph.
11:12
